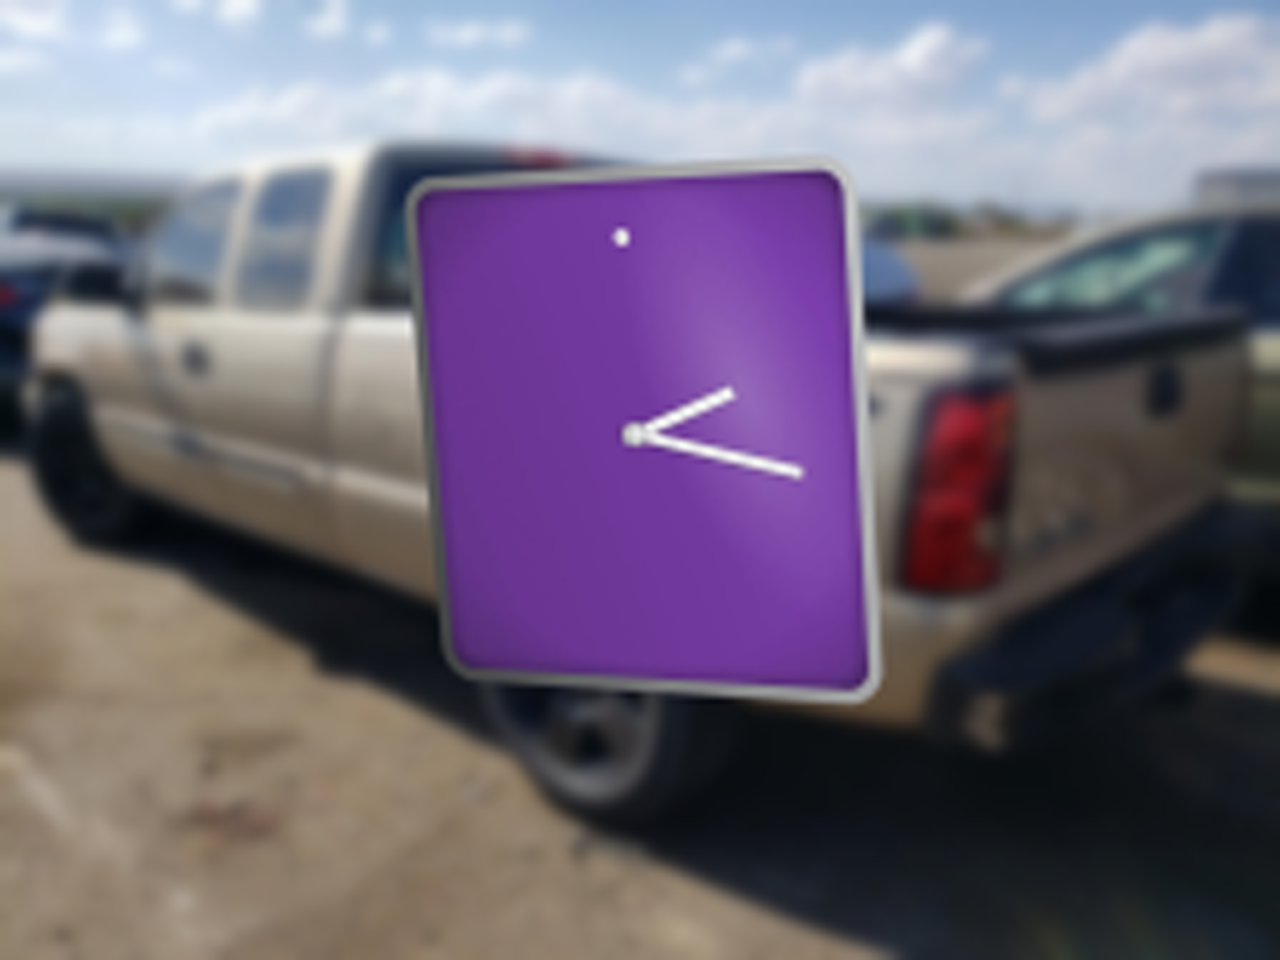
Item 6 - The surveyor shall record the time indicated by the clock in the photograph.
2:17
